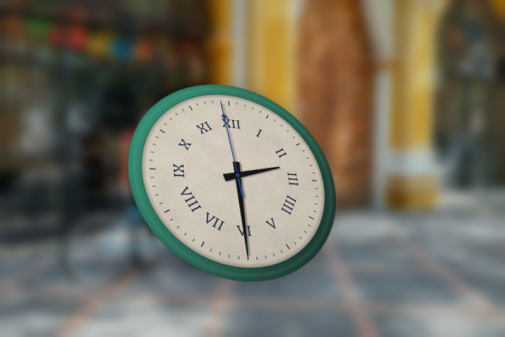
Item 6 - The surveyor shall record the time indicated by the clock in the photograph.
2:29:59
